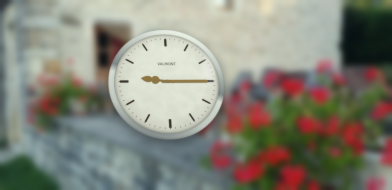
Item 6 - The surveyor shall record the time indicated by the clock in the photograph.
9:15
